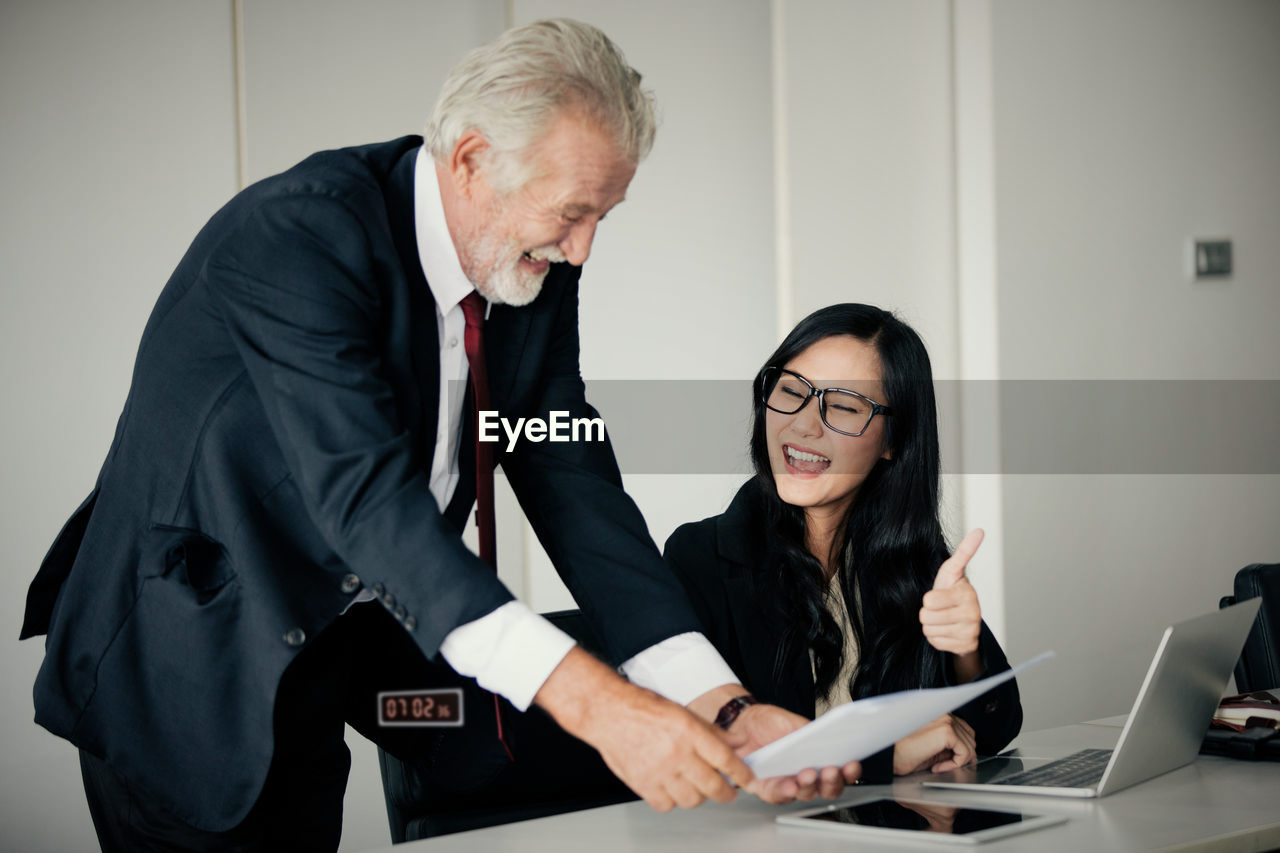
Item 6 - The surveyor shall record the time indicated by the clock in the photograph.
7:02
